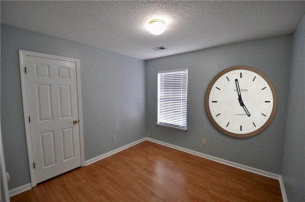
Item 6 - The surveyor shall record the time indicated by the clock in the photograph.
4:58
